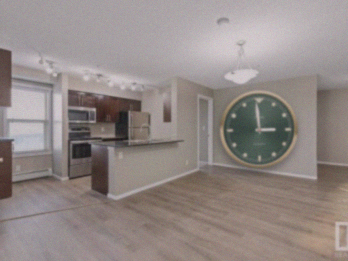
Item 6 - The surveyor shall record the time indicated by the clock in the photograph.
2:59
